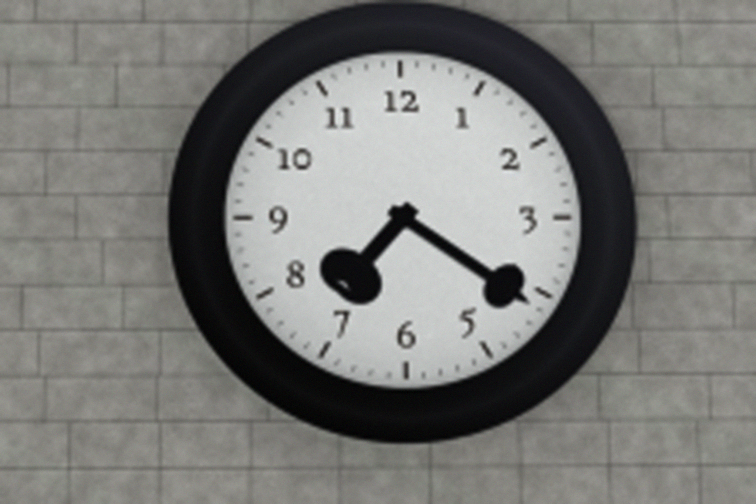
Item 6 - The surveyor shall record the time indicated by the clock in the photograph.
7:21
